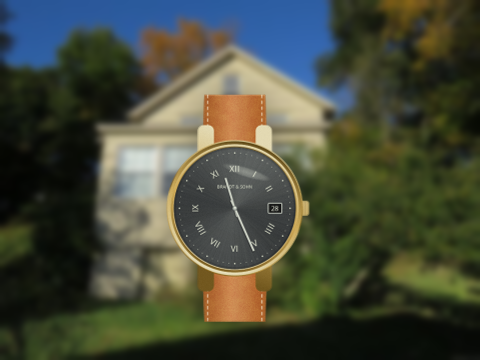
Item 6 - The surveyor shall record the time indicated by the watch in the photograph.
11:26
